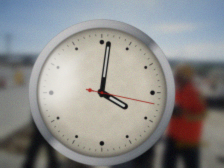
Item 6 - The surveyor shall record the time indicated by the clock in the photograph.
4:01:17
